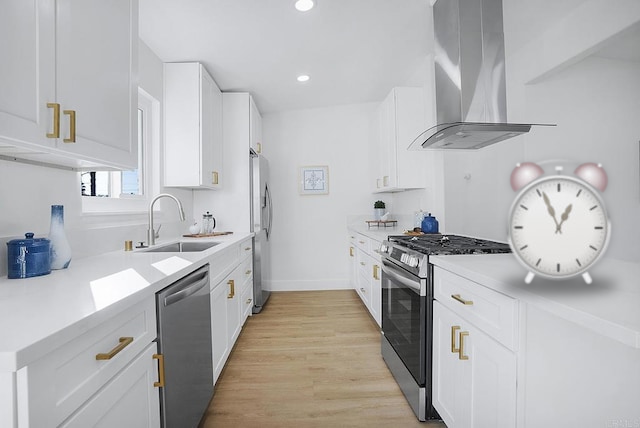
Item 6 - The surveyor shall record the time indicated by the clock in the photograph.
12:56
